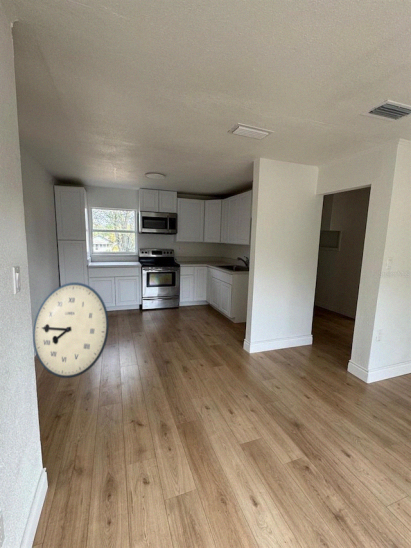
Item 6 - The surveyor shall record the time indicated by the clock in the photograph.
7:45
